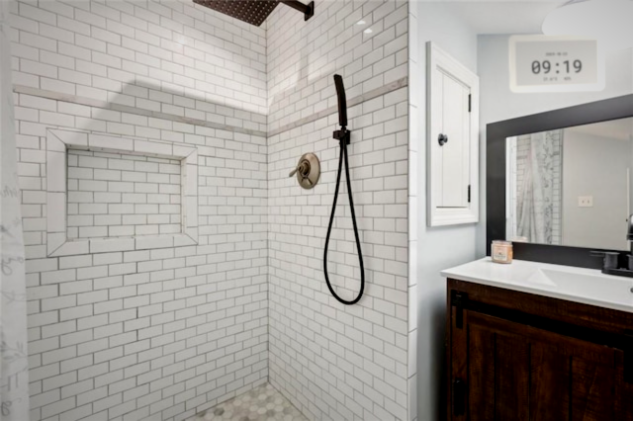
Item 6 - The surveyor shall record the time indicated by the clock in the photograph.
9:19
